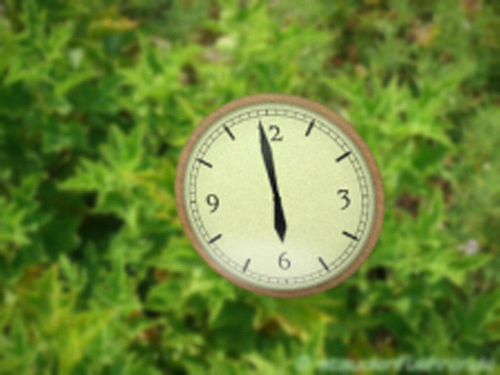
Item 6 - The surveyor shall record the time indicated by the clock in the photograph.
5:59
